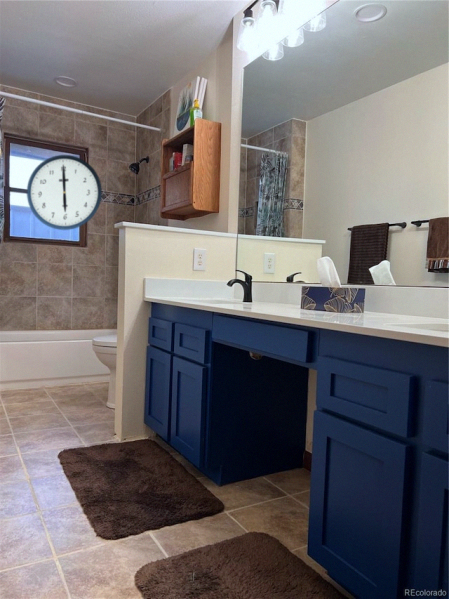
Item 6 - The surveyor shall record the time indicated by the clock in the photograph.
6:00
